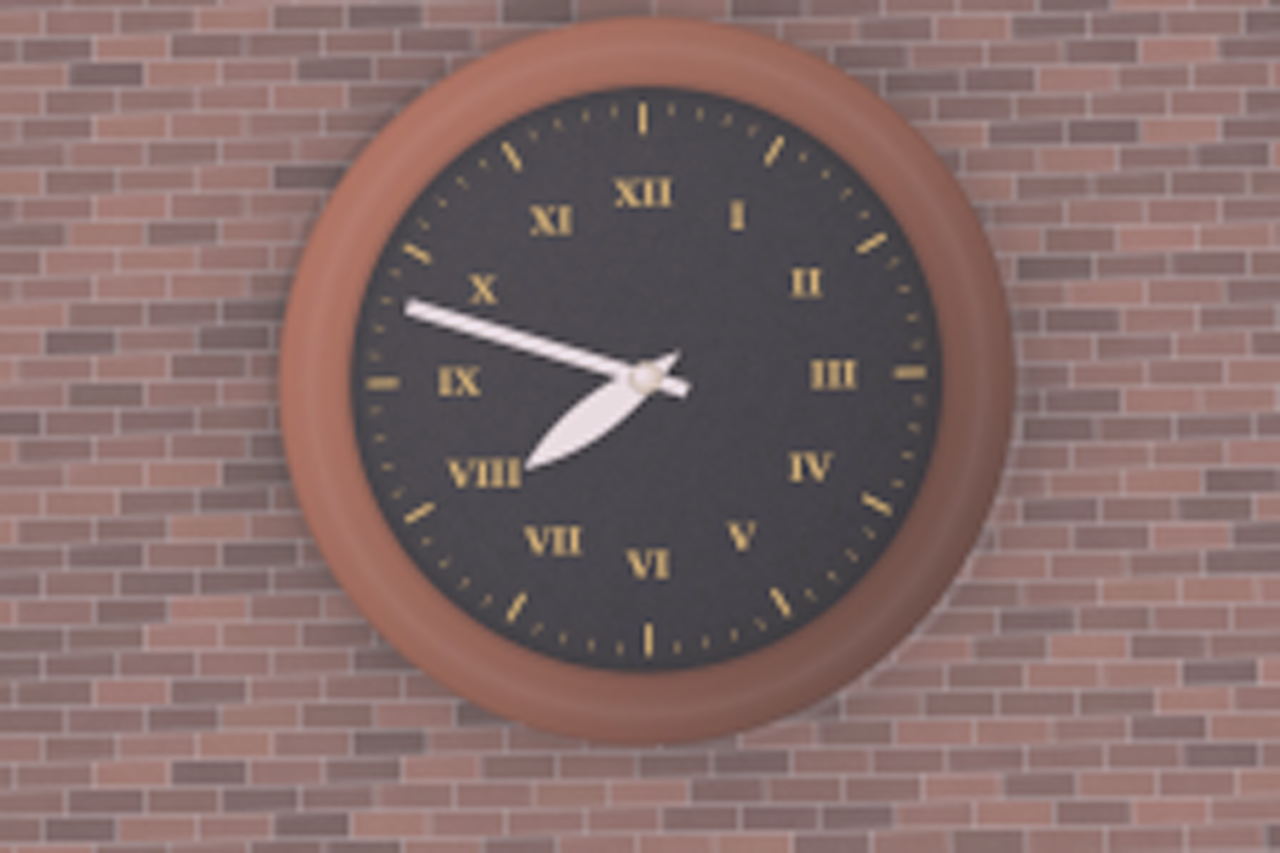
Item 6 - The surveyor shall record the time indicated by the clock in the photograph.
7:48
